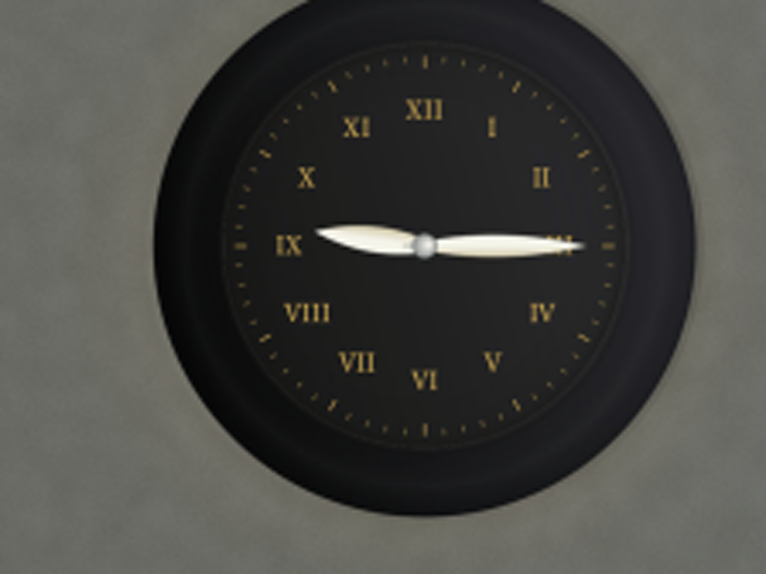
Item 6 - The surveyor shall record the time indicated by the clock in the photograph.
9:15
